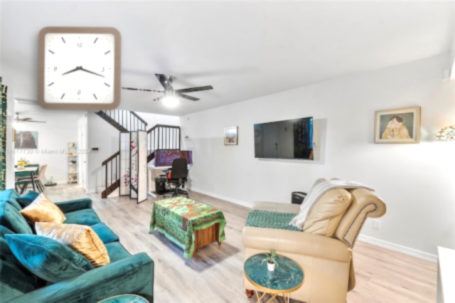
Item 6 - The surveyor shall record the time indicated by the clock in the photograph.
8:18
